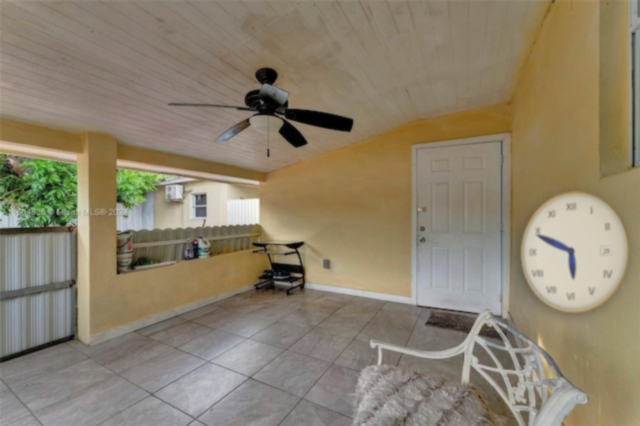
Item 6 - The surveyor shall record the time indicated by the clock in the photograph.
5:49
